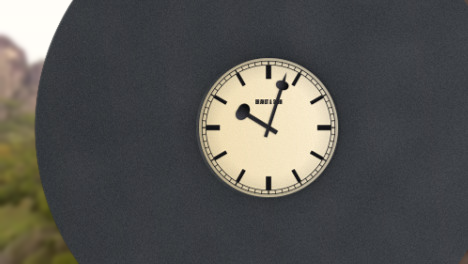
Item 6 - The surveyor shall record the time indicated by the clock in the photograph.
10:03
